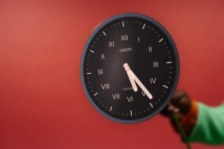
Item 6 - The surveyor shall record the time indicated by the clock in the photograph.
5:24
